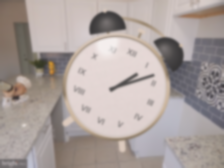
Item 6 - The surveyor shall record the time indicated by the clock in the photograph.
1:08
